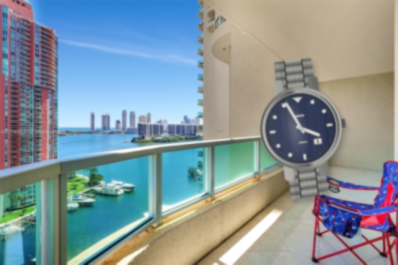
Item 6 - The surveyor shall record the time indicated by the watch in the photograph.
3:56
